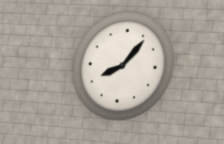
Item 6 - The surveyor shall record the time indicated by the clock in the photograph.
8:06
